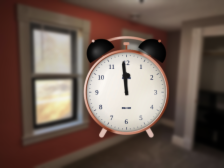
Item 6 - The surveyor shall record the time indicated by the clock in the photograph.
11:59
